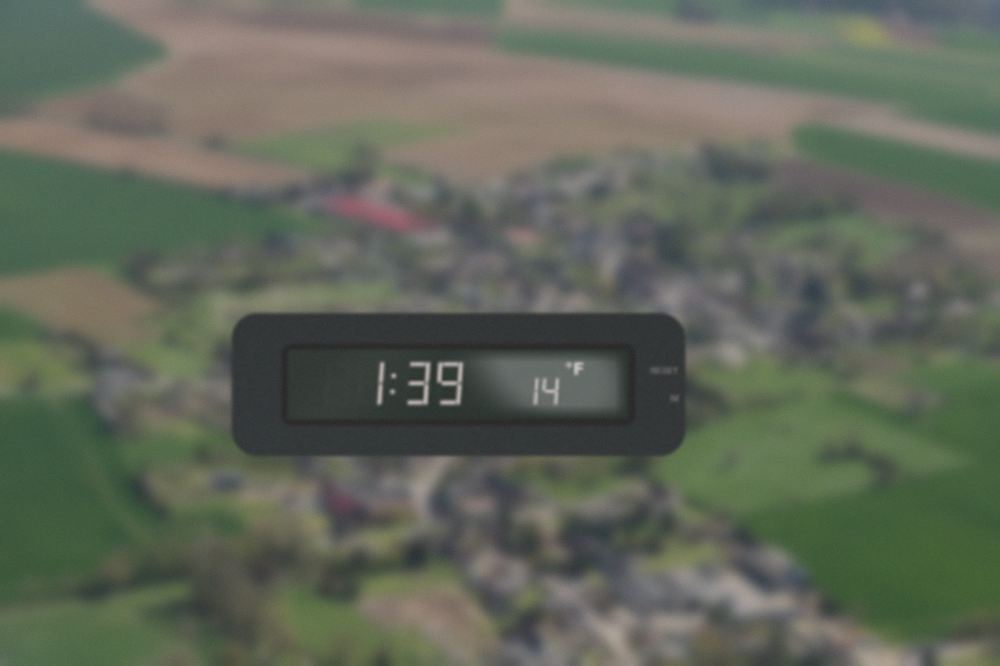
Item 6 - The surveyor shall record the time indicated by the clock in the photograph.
1:39
